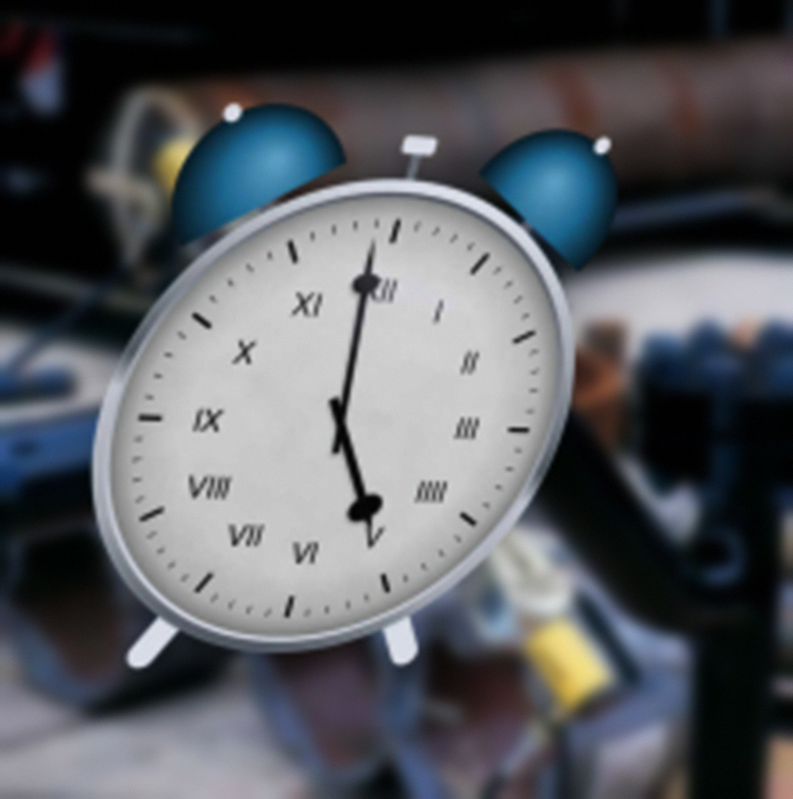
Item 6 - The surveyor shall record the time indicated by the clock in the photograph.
4:59
